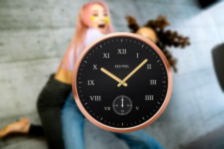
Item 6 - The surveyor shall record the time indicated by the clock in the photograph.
10:08
